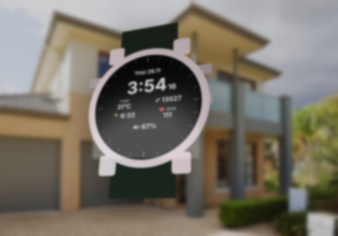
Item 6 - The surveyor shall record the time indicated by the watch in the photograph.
3:54
